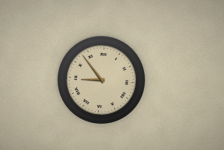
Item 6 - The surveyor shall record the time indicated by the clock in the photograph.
8:53
